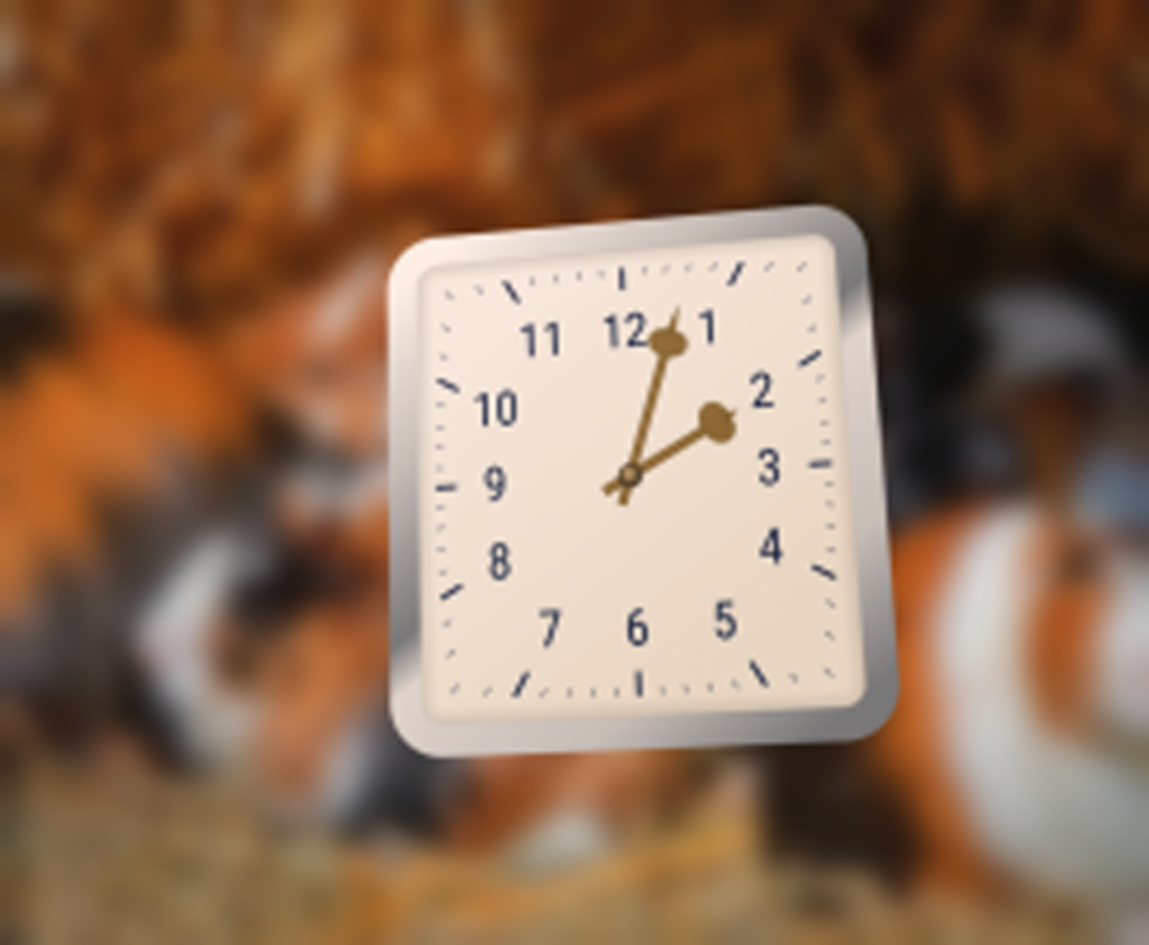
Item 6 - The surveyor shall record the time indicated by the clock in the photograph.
2:03
